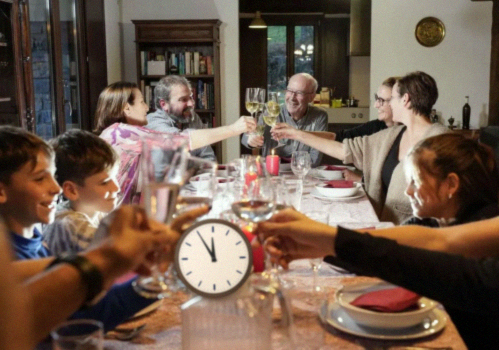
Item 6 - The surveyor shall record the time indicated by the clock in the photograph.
11:55
